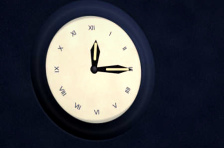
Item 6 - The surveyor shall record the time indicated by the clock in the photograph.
12:15
